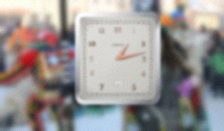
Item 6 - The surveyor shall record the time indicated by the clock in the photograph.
1:13
